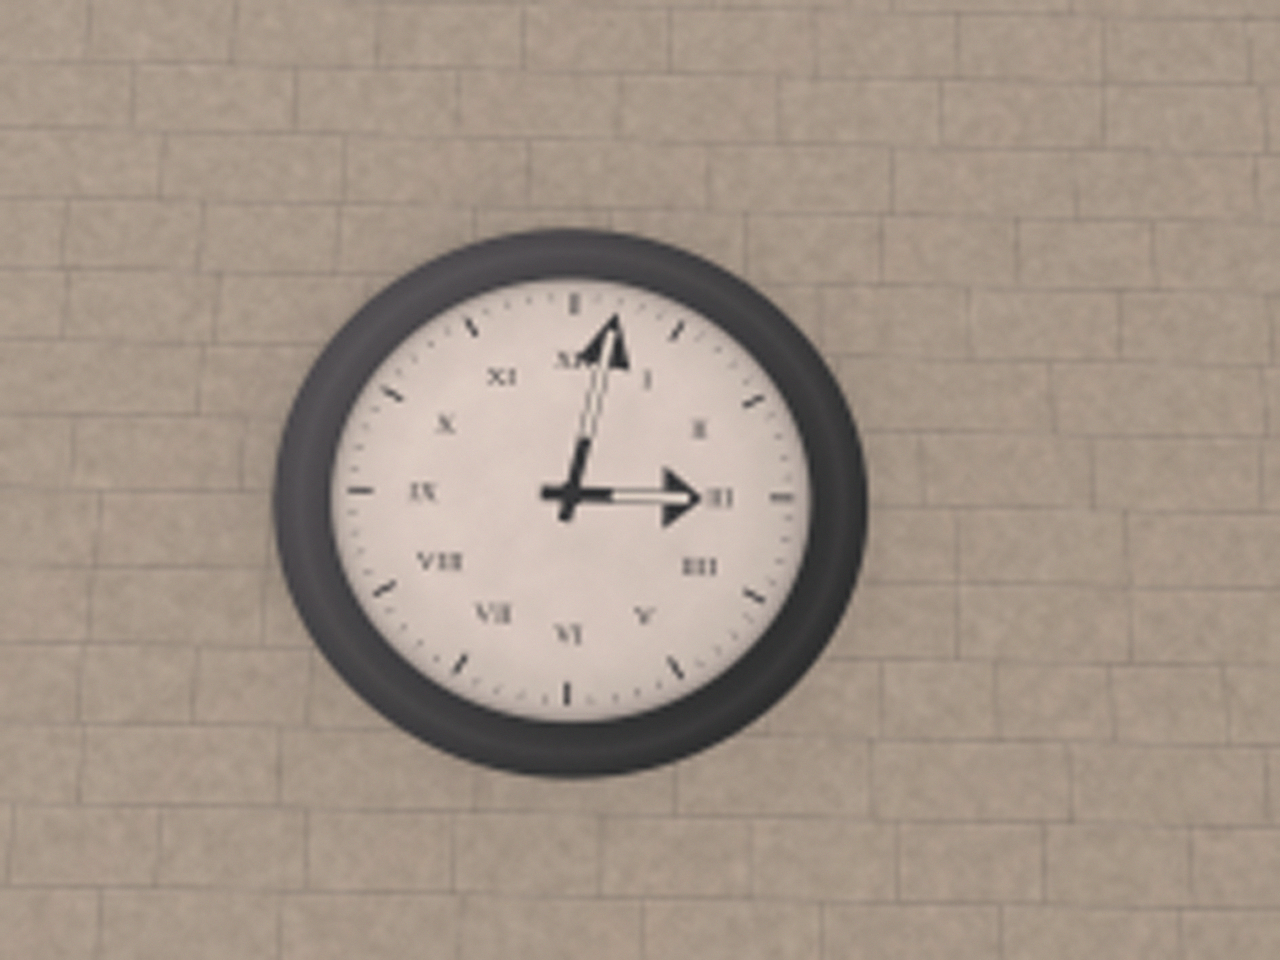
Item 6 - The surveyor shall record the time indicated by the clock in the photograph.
3:02
